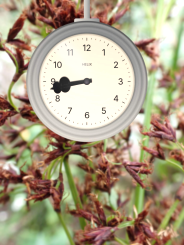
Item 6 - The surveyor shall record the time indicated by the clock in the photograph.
8:43
